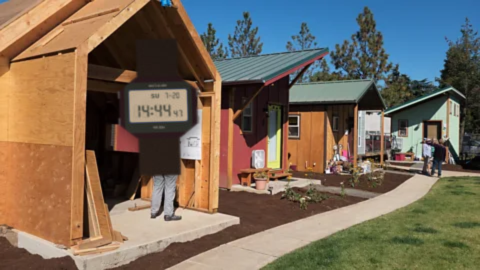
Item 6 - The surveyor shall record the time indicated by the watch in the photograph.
14:44
